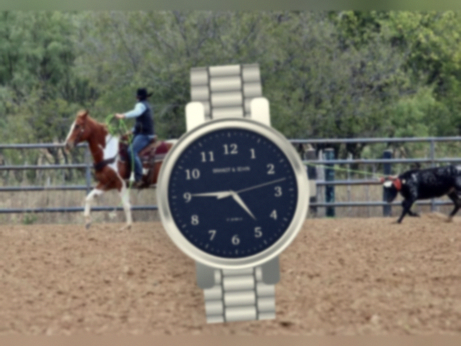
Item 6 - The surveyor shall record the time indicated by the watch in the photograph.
4:45:13
